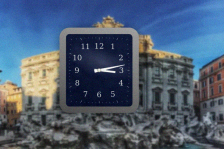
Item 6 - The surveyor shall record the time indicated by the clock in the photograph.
3:13
